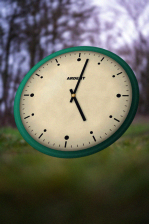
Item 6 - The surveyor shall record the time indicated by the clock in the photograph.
5:02
